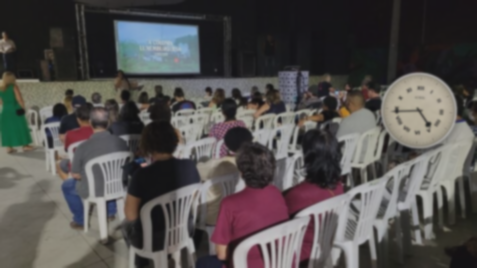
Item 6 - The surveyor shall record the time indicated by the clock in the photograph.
4:44
